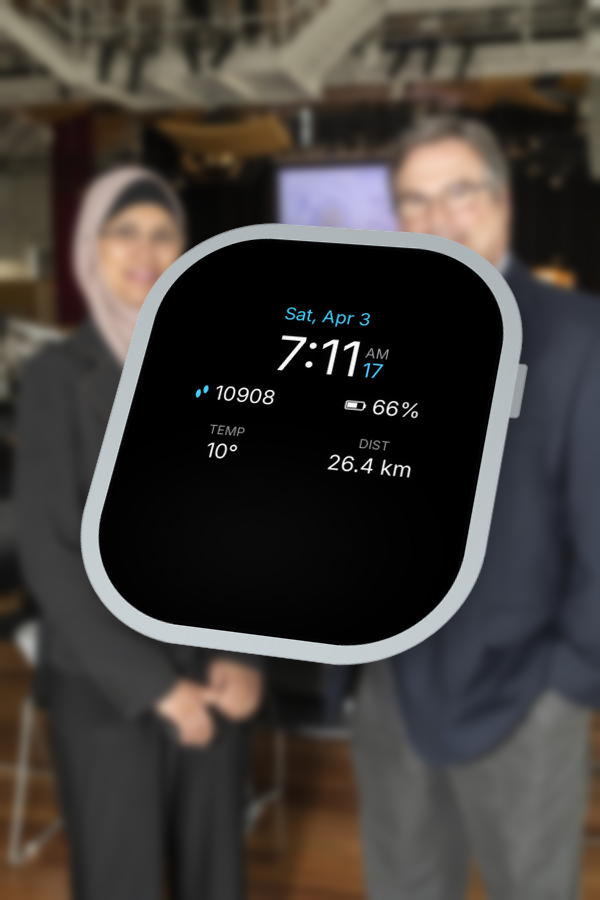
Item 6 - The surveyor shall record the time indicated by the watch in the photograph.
7:11:17
